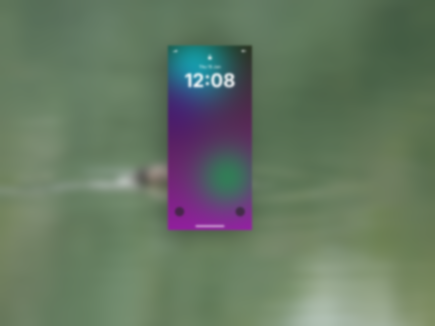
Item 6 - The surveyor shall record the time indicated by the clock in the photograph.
12:08
